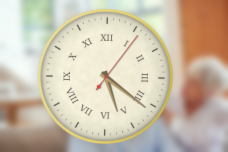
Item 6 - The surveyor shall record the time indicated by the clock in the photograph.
5:21:06
